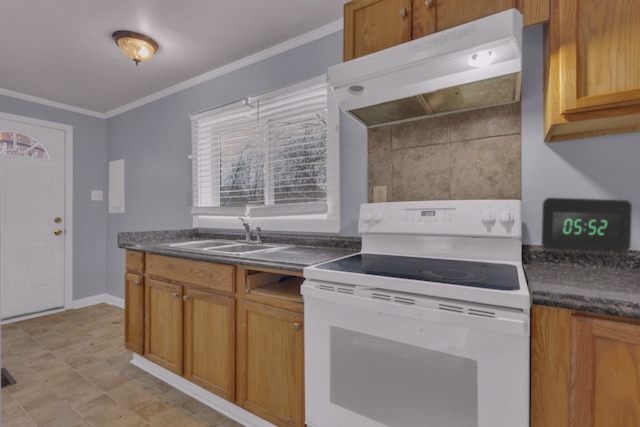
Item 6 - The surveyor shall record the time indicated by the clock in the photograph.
5:52
